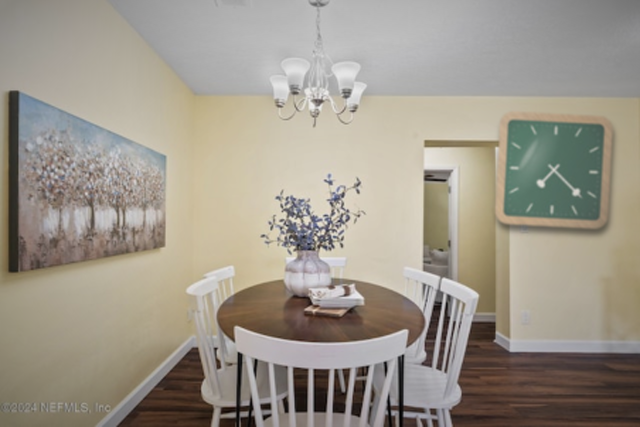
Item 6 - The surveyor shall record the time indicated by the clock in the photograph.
7:22
